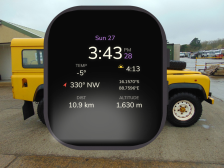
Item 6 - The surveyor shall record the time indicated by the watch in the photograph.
3:43:28
